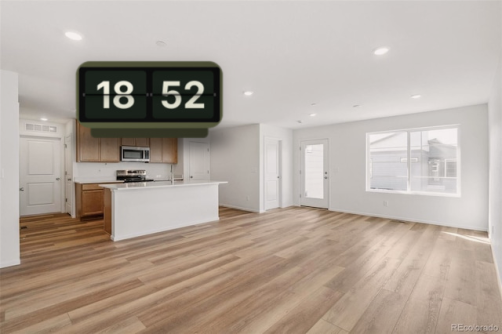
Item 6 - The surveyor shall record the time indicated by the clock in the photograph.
18:52
